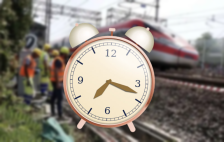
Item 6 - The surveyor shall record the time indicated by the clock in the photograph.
7:18
